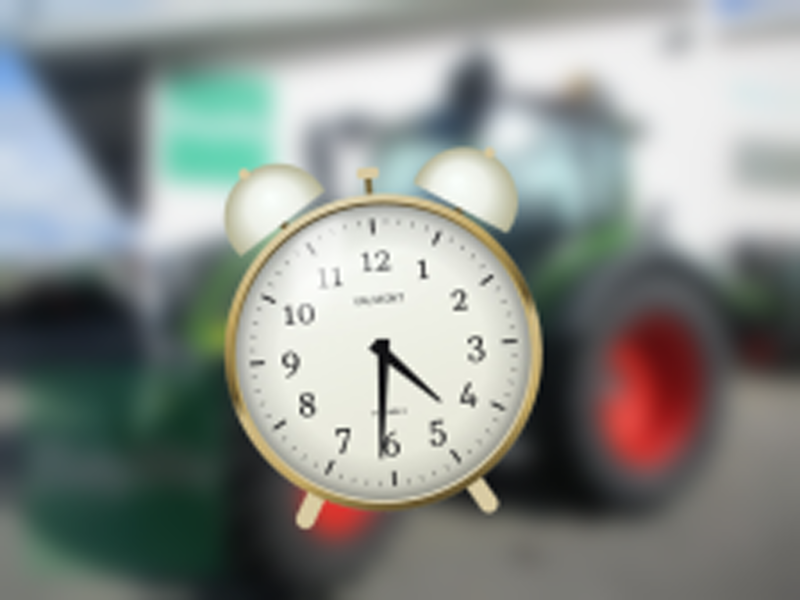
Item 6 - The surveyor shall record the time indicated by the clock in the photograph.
4:31
